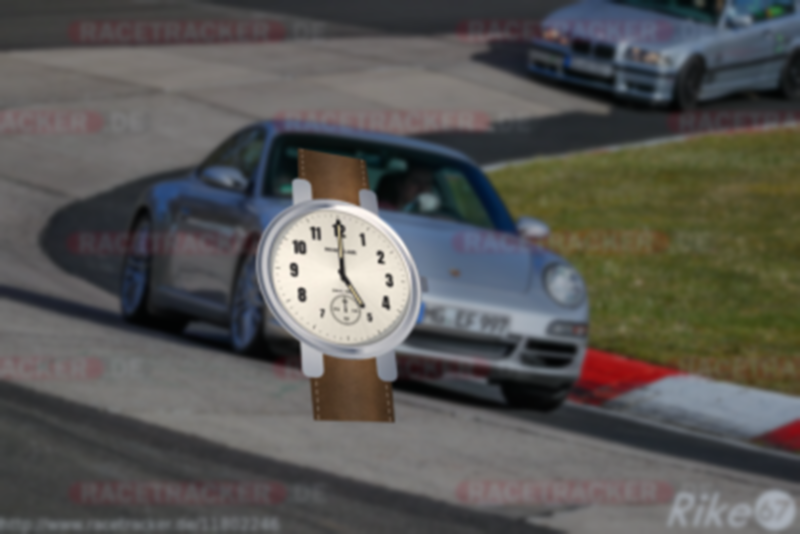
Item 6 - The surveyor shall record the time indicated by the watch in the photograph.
5:00
